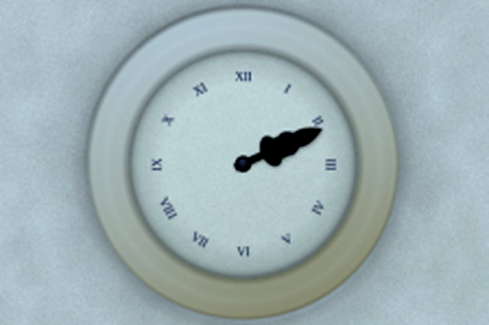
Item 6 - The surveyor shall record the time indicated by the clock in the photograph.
2:11
